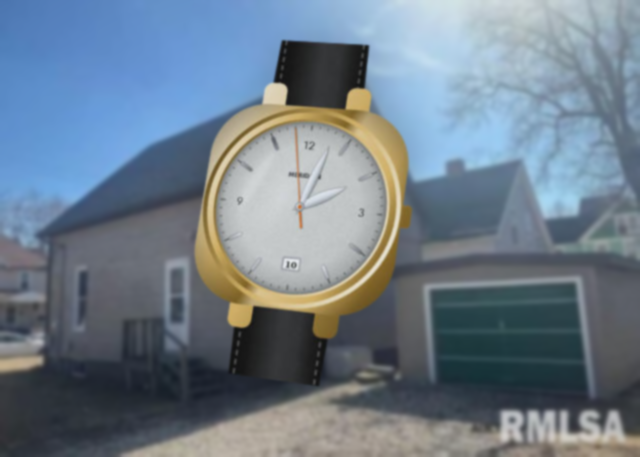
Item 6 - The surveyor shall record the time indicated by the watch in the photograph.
2:02:58
